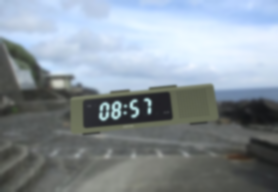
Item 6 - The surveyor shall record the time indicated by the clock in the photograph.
8:57
